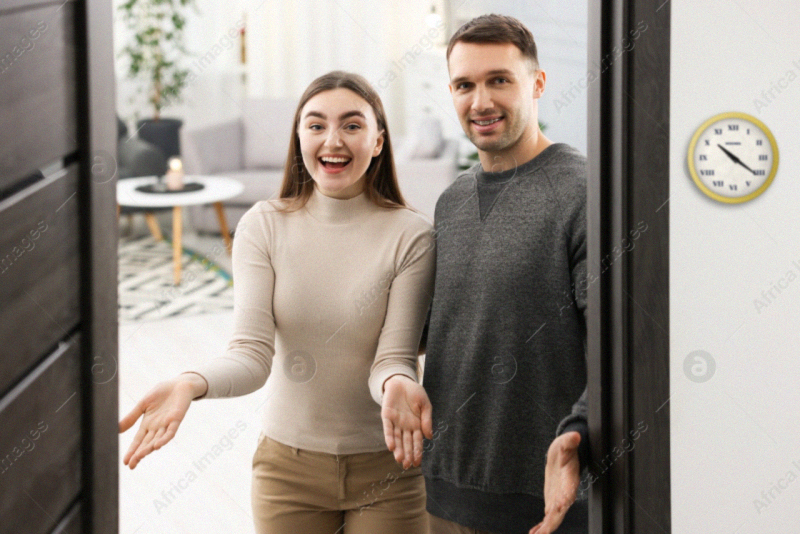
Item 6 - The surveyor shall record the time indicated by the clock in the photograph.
10:21
